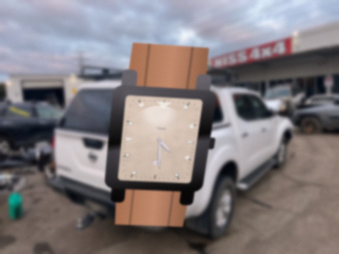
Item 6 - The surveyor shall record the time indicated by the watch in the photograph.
4:29
